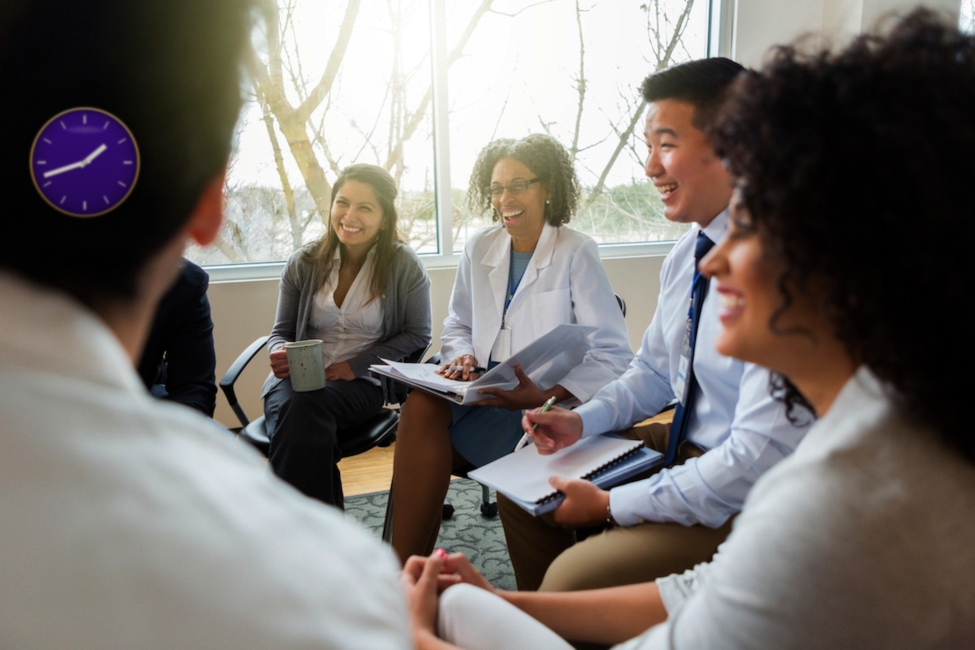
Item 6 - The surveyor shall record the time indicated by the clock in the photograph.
1:42
